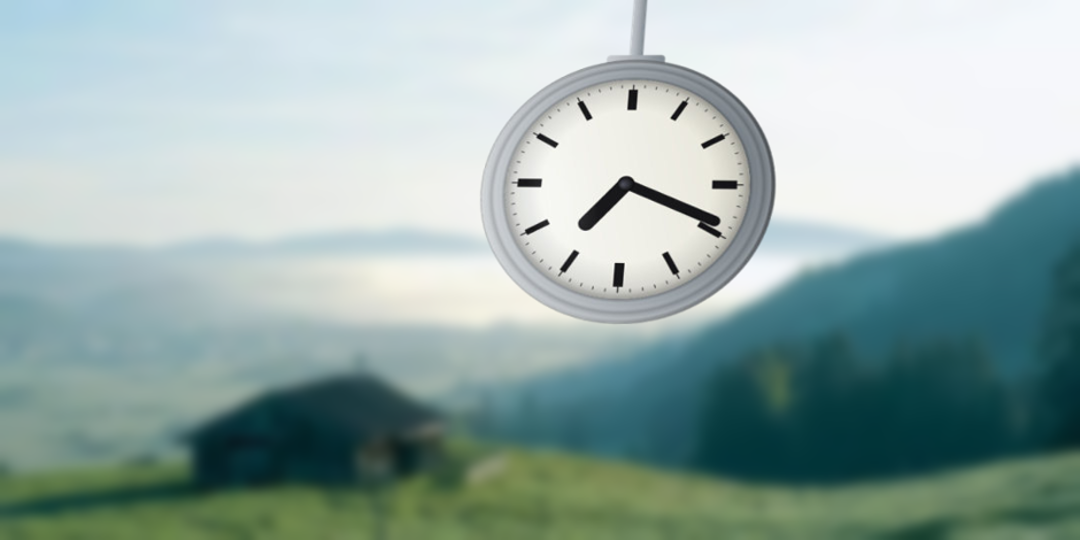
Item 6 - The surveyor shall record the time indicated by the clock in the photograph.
7:19
